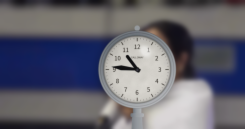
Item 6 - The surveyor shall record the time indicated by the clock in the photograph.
10:46
